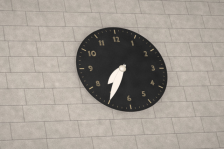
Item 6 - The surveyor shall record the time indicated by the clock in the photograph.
7:35
